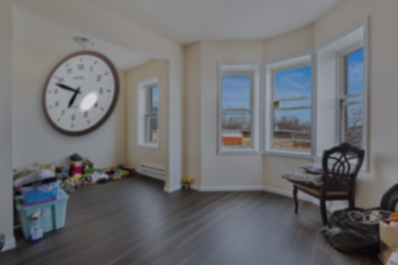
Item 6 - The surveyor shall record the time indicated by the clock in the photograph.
6:48
